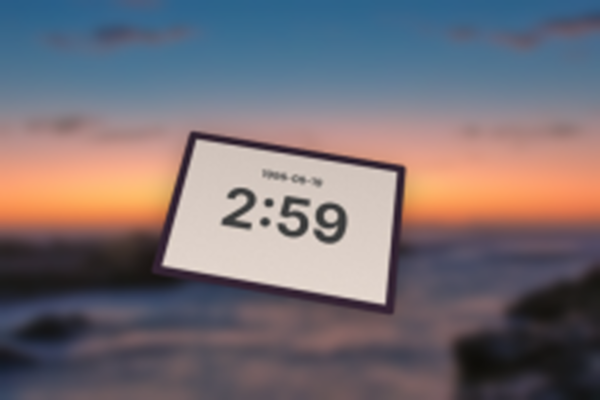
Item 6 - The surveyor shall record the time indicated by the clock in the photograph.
2:59
